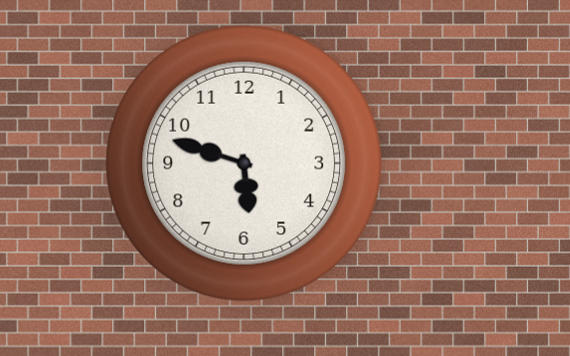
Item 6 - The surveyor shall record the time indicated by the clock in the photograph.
5:48
